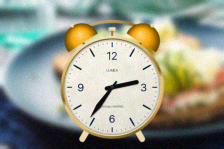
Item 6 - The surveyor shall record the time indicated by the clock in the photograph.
2:36
